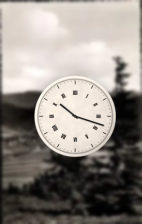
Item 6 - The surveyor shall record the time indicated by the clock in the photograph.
10:18
